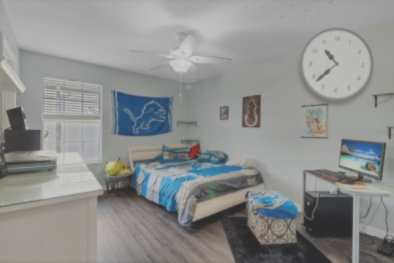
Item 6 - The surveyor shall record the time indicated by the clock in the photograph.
10:38
